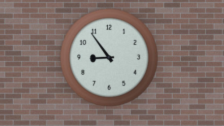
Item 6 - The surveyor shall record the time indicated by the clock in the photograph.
8:54
